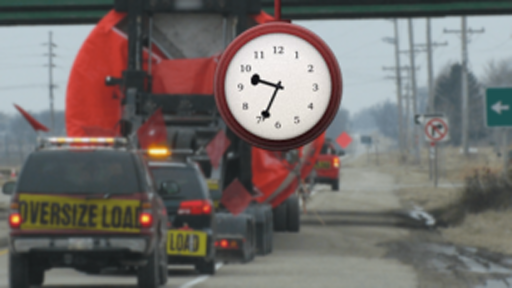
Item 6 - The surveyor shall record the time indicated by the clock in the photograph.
9:34
